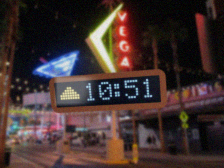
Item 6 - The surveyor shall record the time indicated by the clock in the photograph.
10:51
